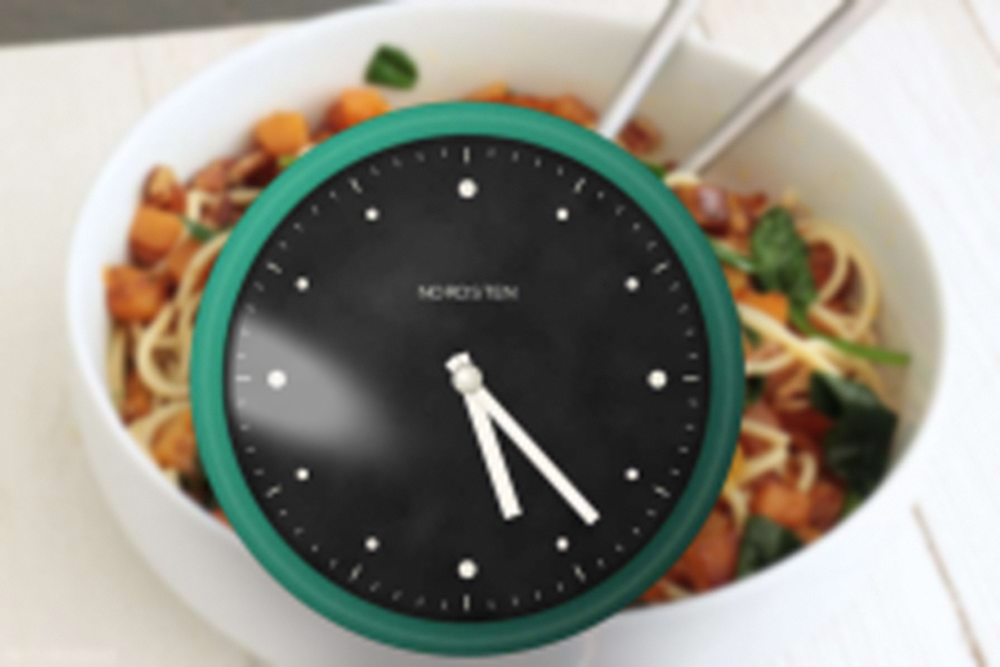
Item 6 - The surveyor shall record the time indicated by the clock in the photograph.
5:23
